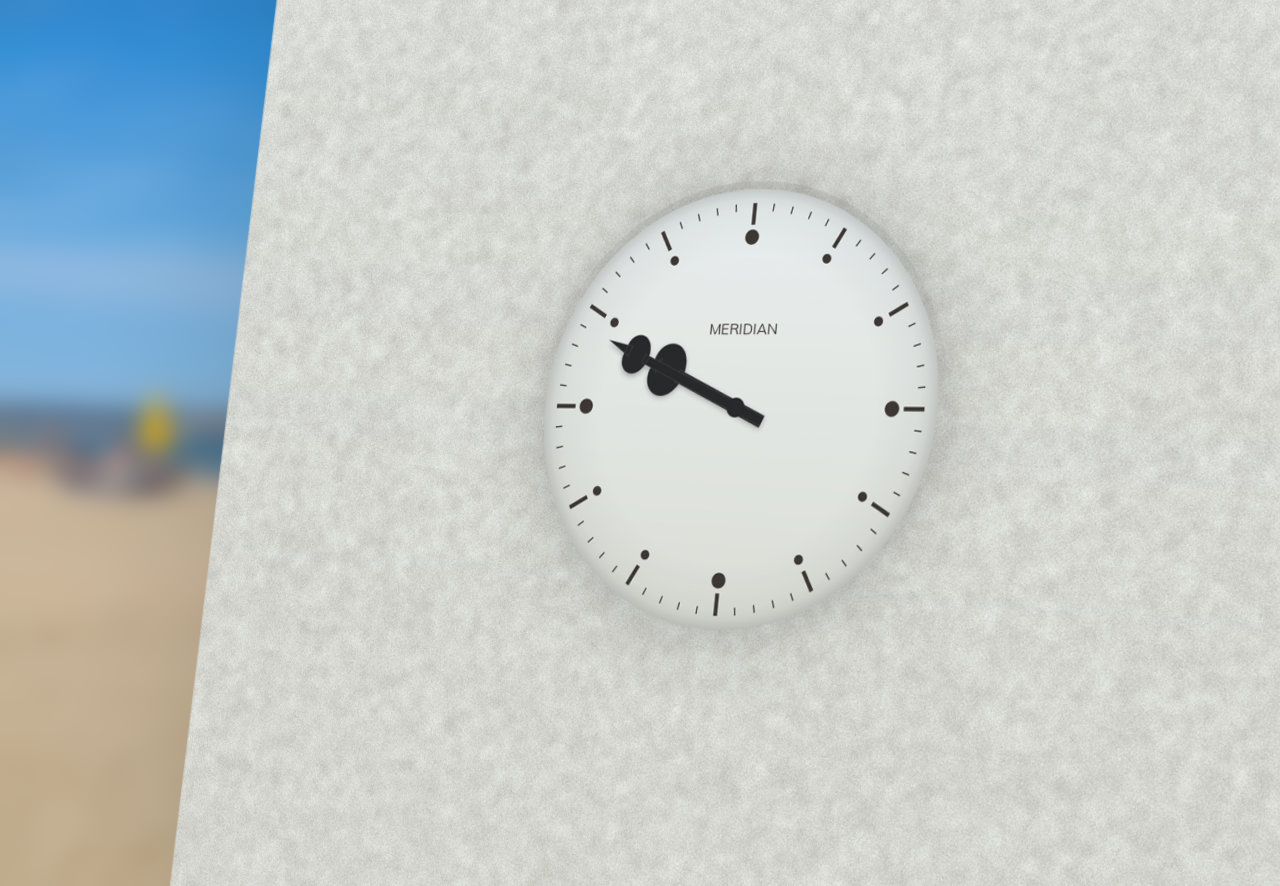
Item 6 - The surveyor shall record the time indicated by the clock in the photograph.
9:49
